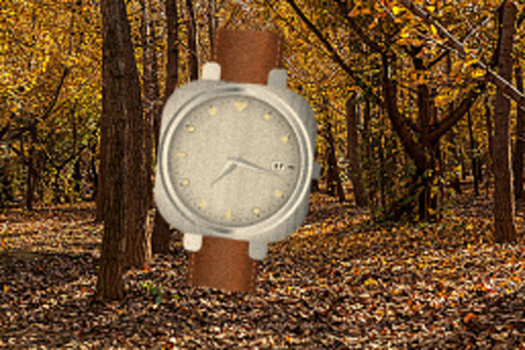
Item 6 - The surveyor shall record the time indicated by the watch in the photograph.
7:17
